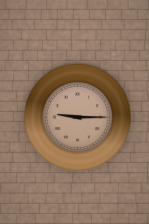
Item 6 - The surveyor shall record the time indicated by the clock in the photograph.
9:15
